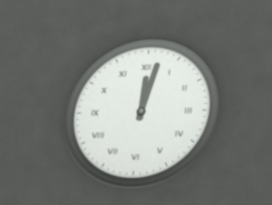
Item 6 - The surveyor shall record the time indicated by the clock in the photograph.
12:02
